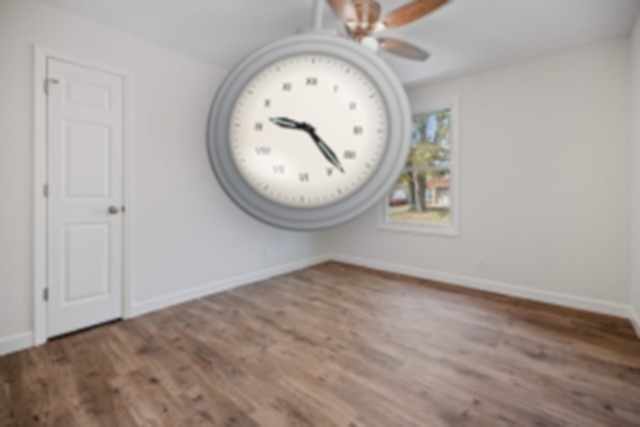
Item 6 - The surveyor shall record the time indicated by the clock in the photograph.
9:23
